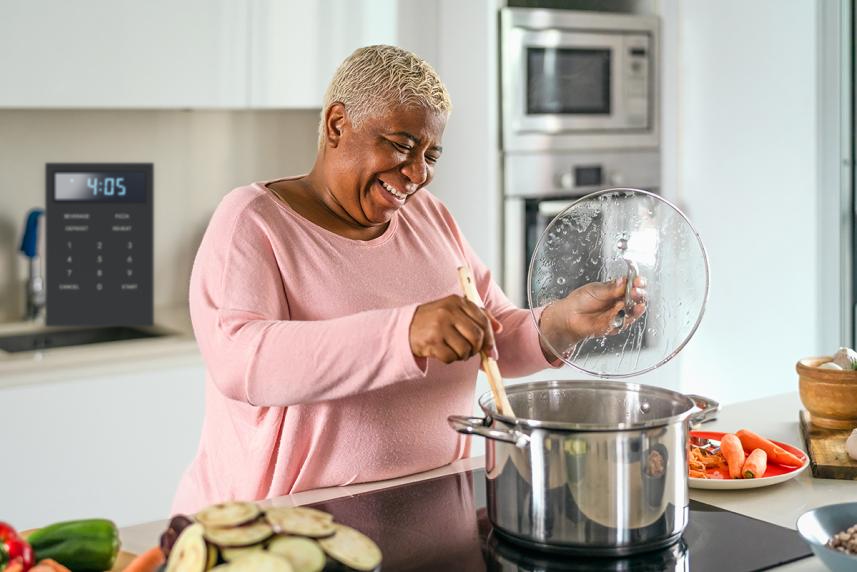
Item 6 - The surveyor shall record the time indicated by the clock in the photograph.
4:05
